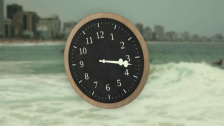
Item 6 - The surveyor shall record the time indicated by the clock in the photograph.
3:17
